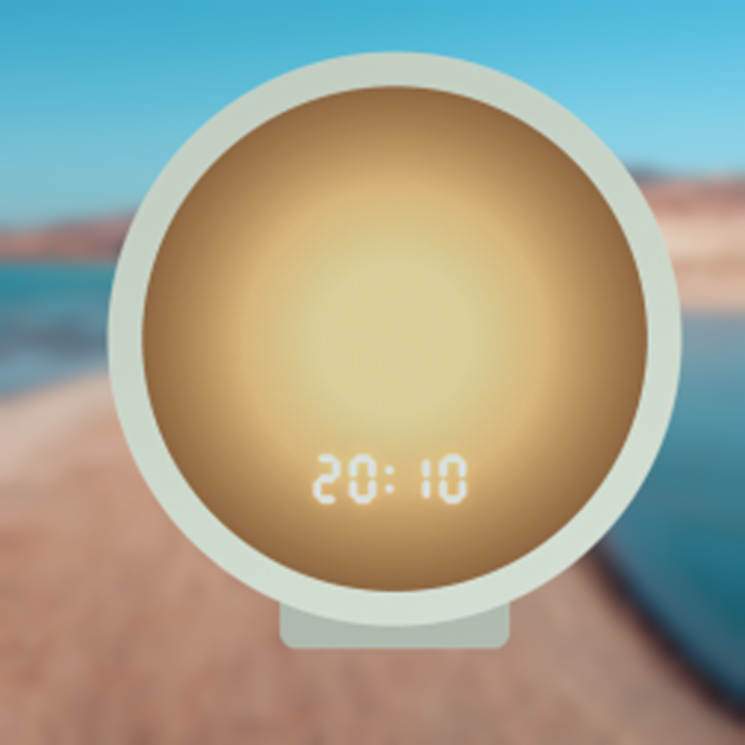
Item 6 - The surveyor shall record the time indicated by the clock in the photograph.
20:10
